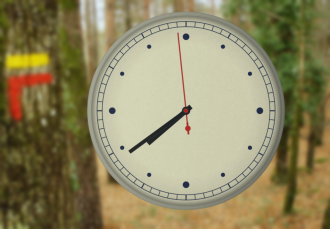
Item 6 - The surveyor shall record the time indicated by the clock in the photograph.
7:38:59
